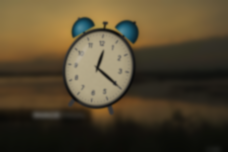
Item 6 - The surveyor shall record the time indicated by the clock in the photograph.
12:20
